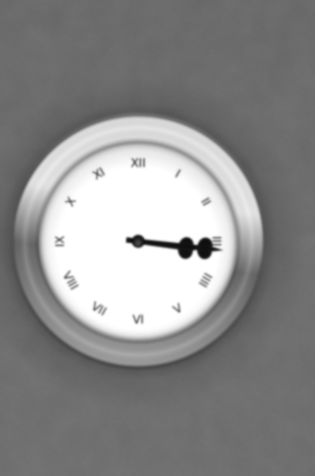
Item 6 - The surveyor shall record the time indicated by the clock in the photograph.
3:16
